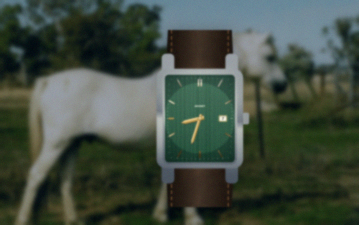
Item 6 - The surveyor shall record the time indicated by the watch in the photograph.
8:33
